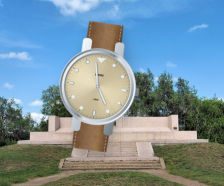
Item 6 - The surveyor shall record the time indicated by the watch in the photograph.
4:58
